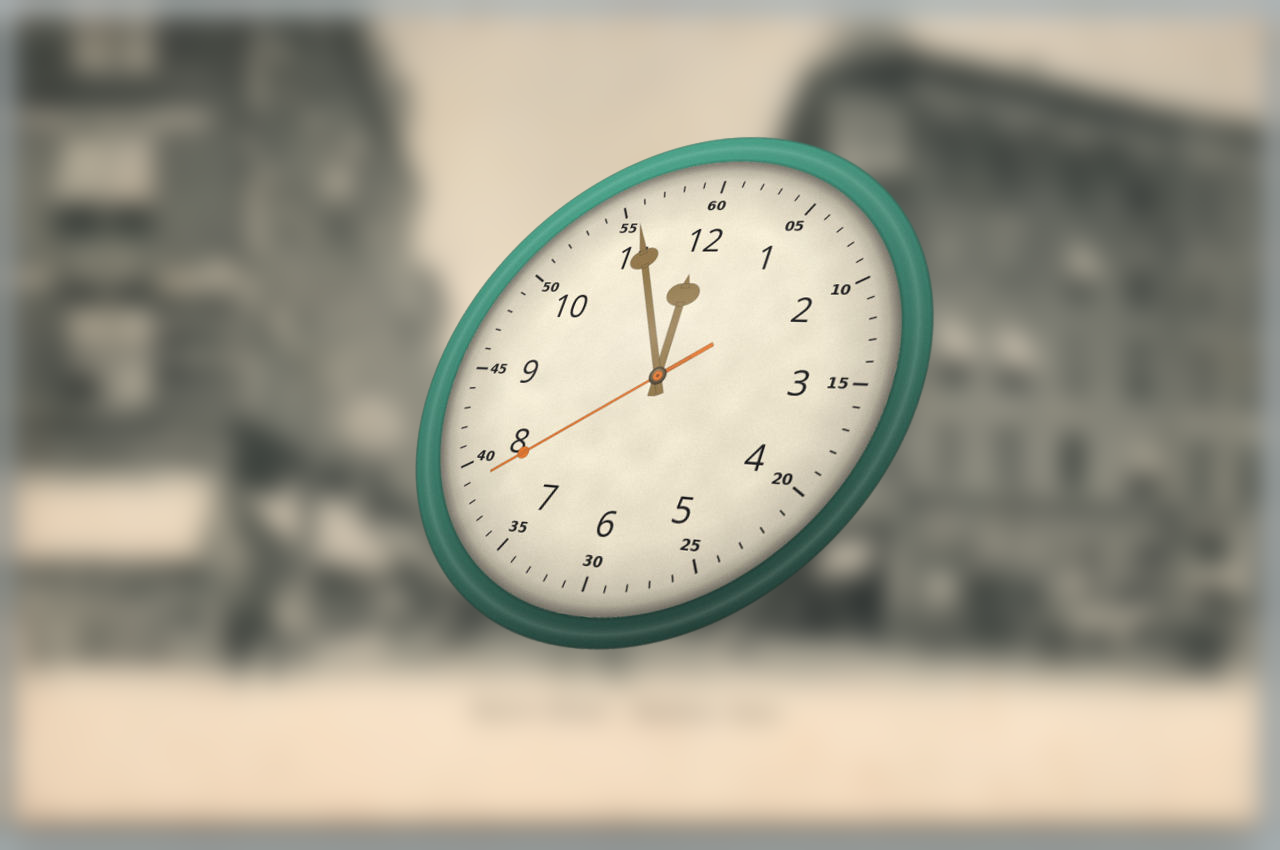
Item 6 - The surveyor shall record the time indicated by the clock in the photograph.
11:55:39
